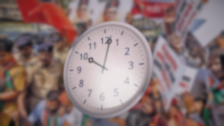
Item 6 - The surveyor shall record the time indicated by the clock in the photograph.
10:02
